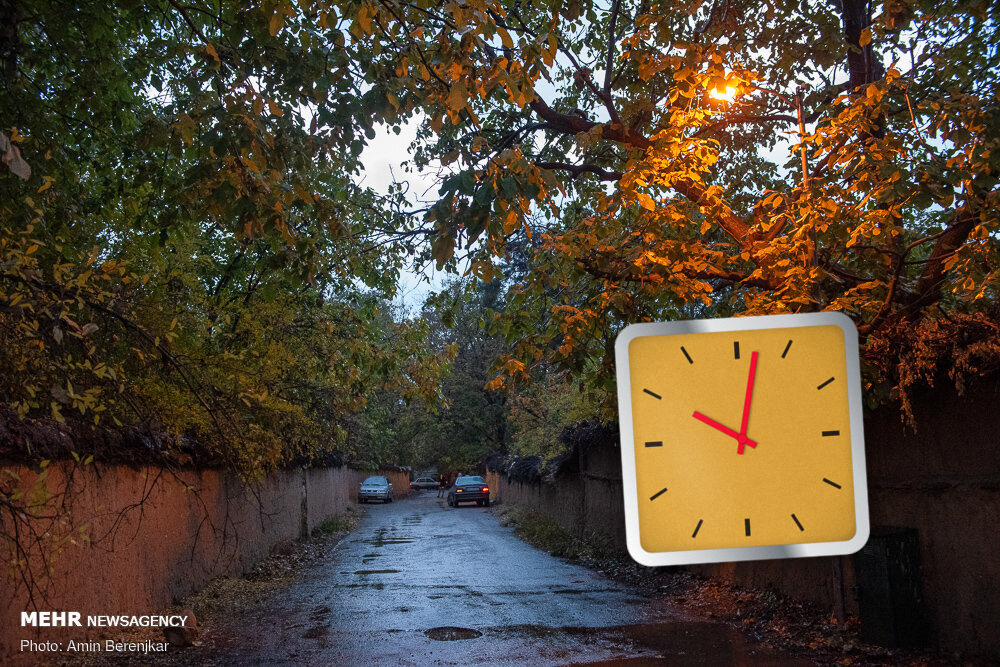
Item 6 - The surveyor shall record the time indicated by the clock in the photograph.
10:02
